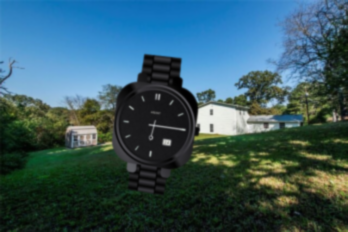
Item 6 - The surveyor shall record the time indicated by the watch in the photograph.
6:15
